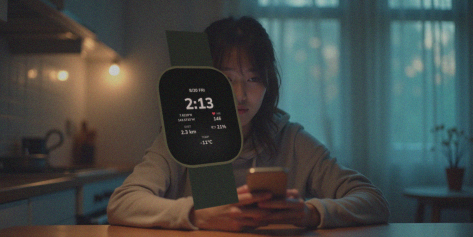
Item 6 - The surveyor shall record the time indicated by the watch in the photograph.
2:13
